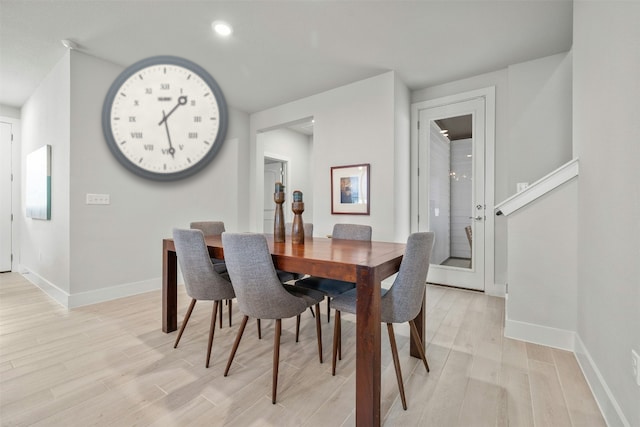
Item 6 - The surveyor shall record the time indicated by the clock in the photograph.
1:28
